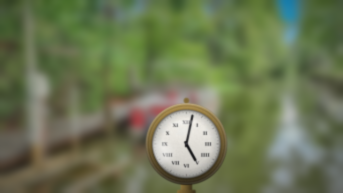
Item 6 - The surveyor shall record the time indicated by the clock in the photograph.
5:02
